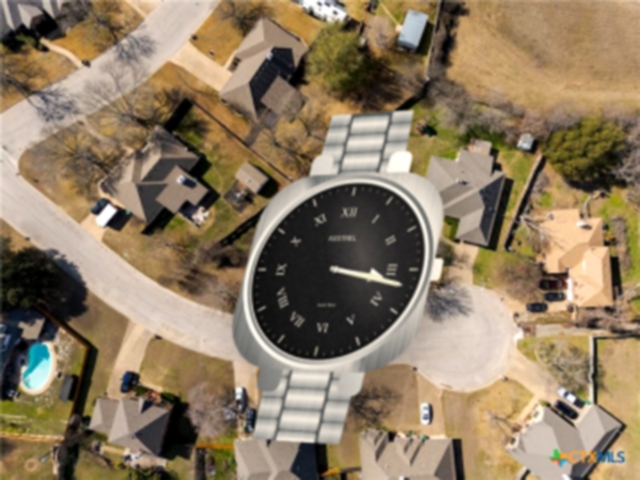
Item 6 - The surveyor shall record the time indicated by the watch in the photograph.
3:17
